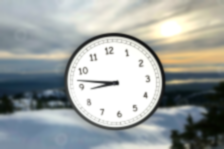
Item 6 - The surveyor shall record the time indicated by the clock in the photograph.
8:47
